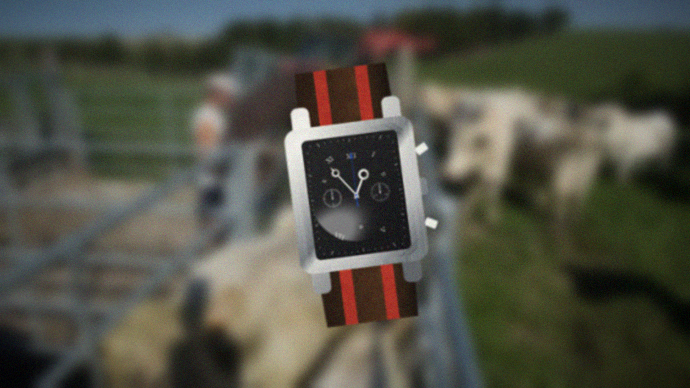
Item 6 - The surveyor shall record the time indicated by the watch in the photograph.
12:54
